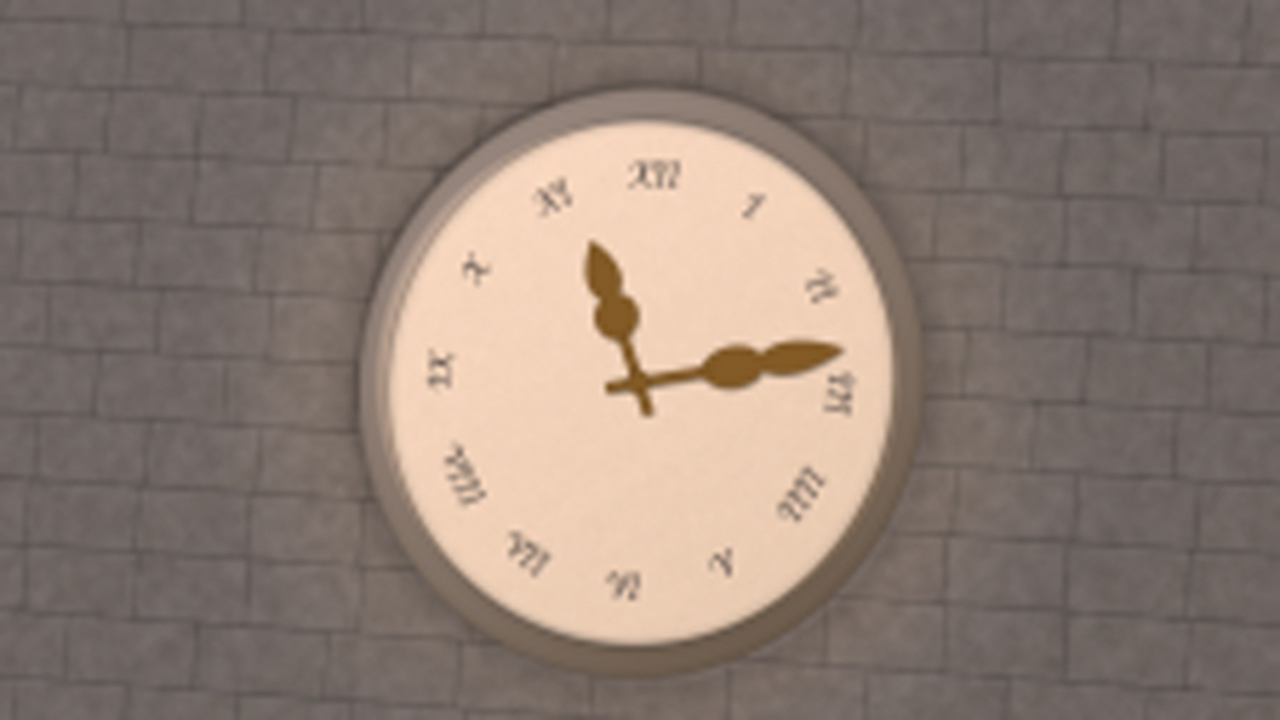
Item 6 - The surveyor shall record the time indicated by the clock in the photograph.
11:13
